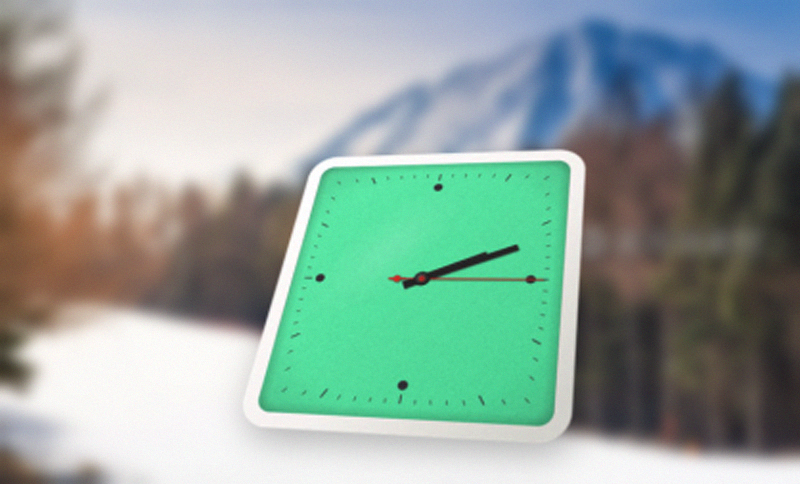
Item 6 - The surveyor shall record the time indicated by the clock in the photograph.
2:11:15
